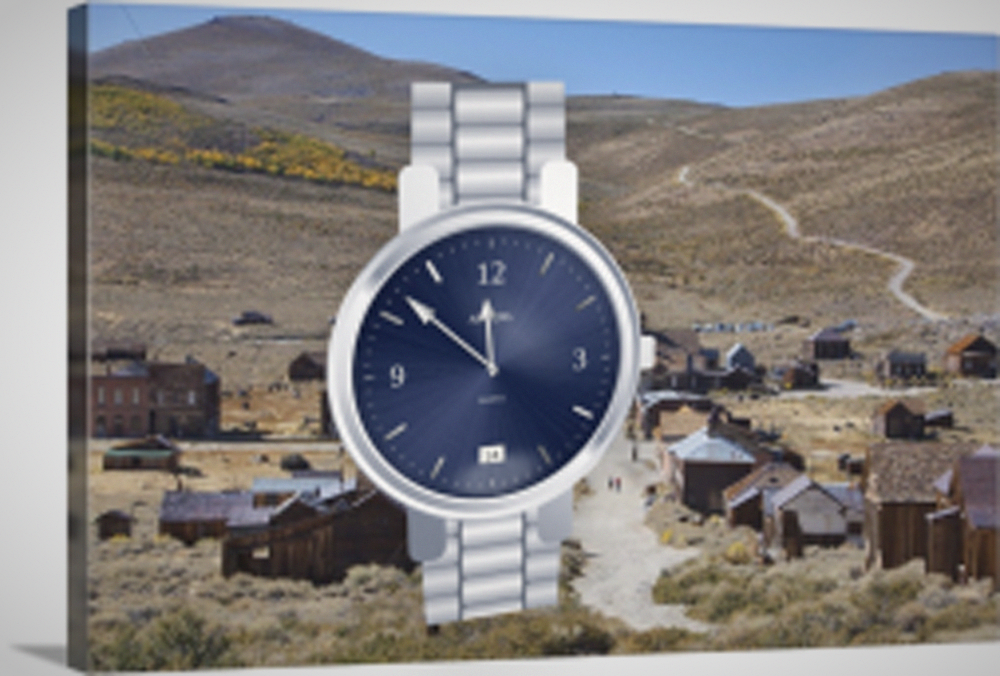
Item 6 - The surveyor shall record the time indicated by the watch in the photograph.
11:52
